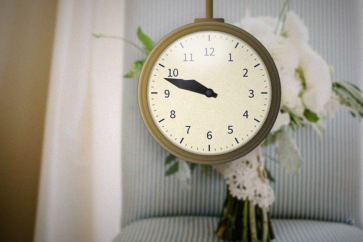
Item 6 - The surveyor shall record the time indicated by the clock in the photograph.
9:48
